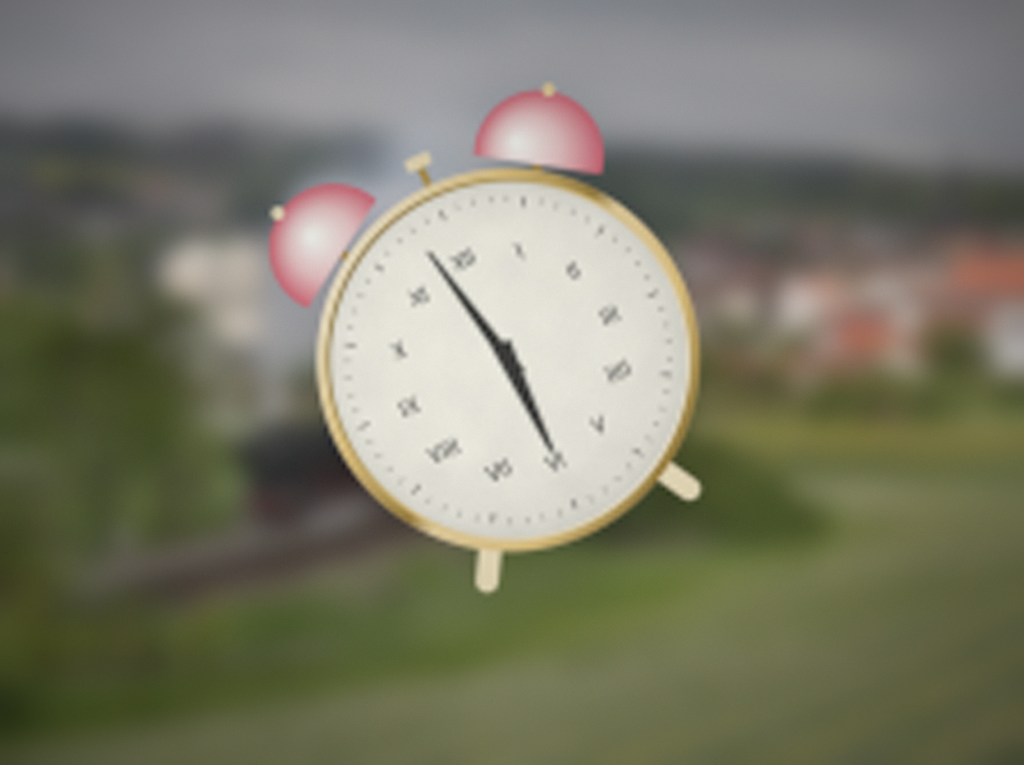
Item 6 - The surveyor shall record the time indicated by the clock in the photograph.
5:58
